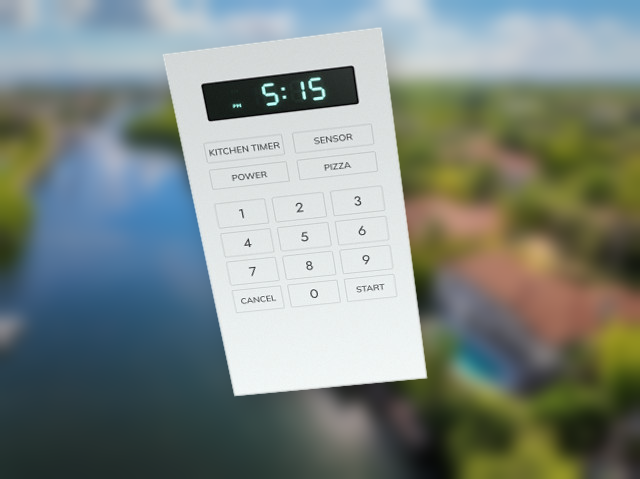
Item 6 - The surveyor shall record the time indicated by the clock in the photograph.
5:15
